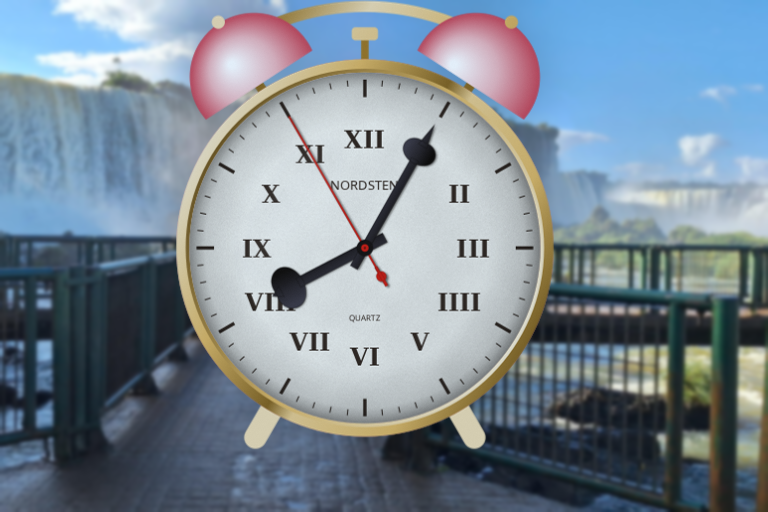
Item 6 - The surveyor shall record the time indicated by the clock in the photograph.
8:04:55
